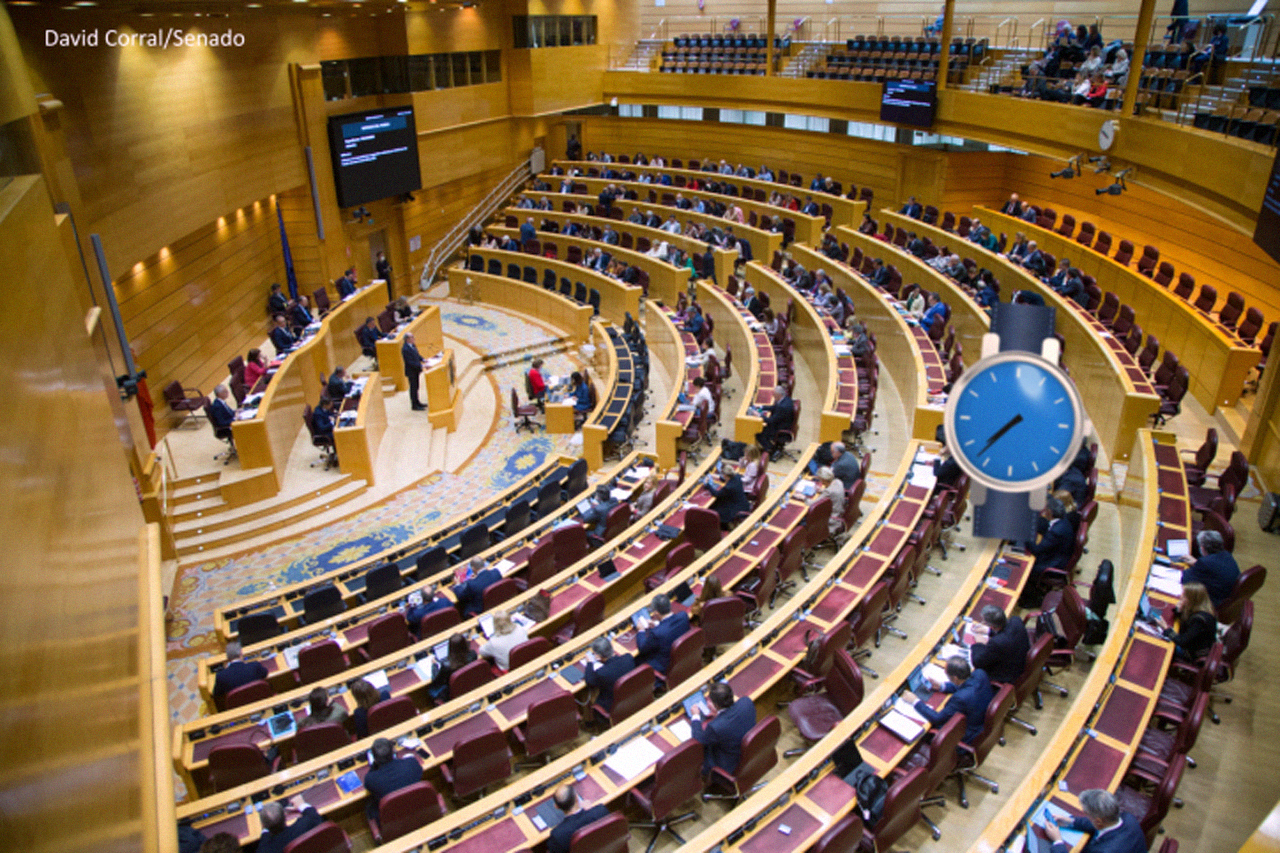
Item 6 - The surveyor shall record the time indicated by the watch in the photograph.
7:37
